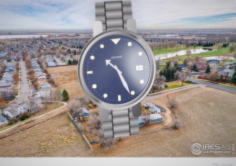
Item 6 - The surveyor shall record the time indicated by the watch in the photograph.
10:26
